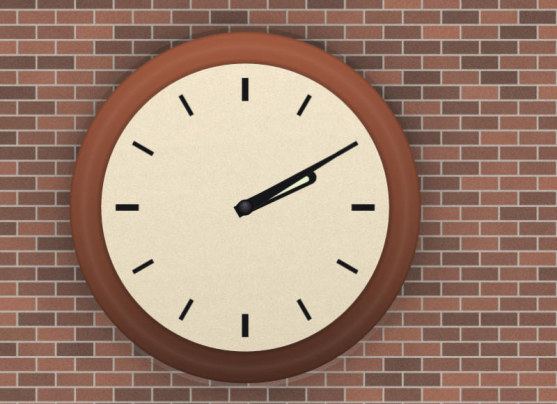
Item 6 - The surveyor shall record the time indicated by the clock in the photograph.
2:10
